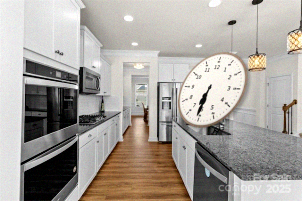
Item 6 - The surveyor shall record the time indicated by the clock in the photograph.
6:31
